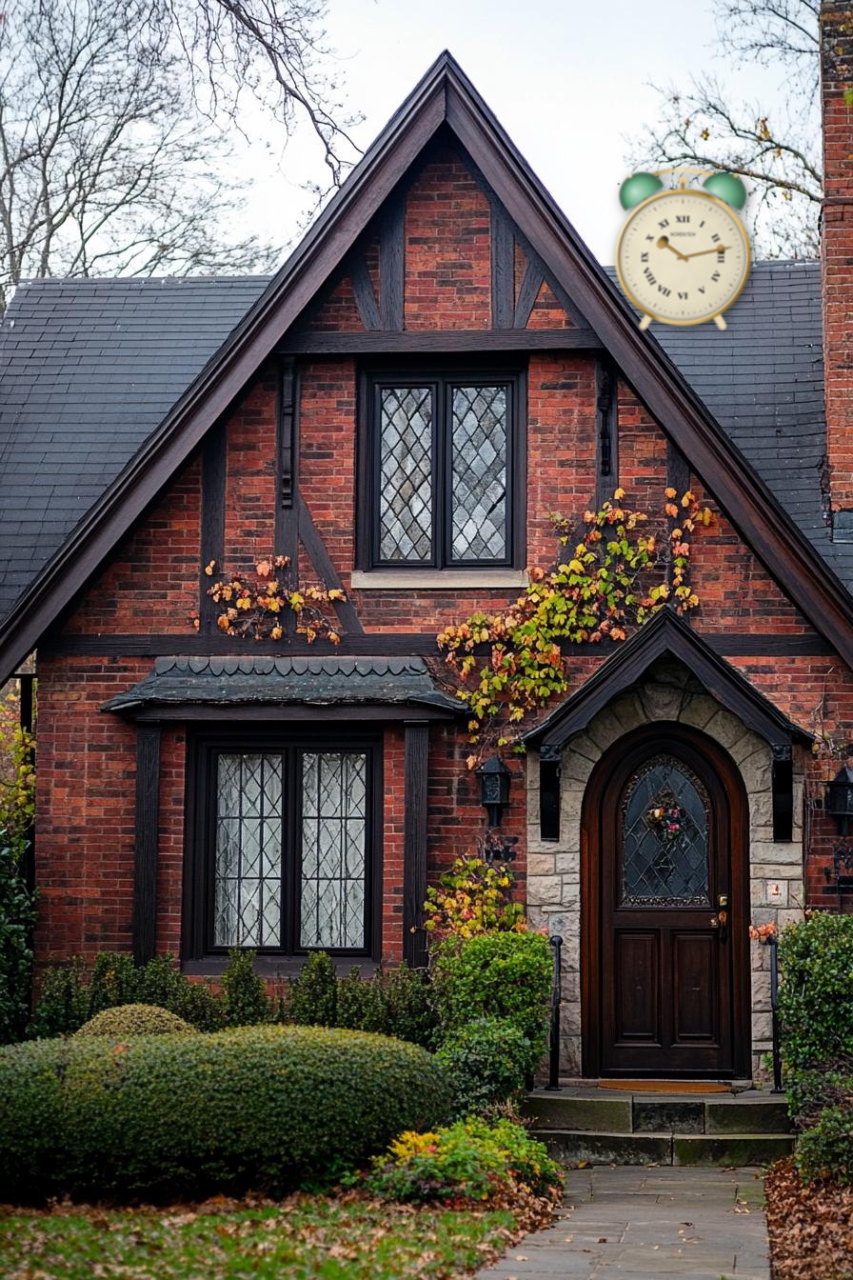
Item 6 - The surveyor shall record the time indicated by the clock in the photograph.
10:13
